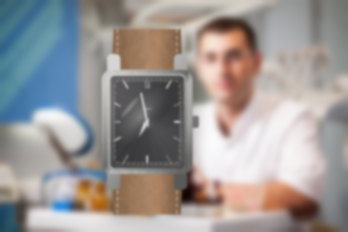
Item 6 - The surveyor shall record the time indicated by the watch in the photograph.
6:58
